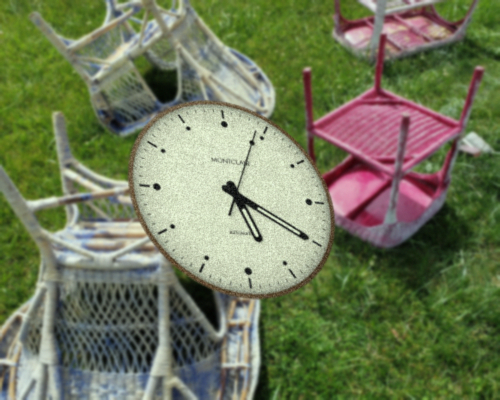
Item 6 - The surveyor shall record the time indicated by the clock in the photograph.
5:20:04
